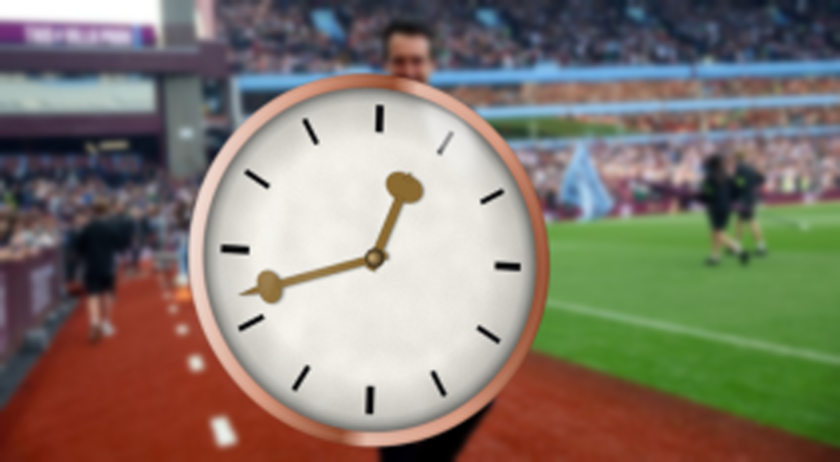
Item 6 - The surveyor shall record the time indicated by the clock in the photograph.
12:42
